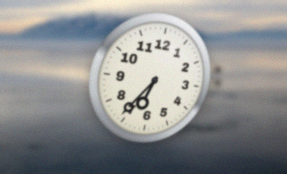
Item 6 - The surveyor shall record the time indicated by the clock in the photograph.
6:36
